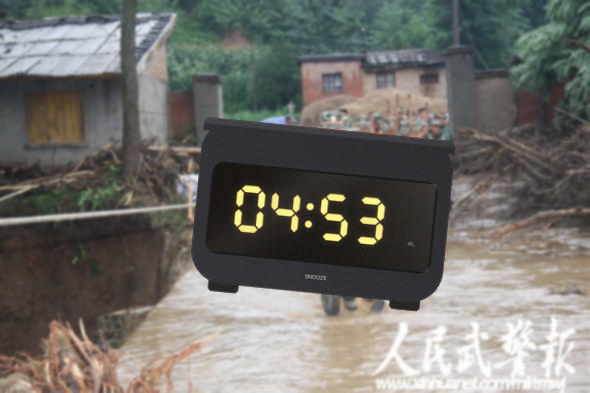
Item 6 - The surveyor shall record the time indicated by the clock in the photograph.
4:53
